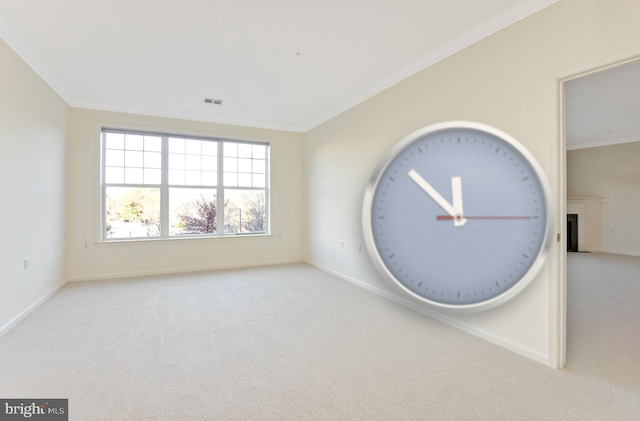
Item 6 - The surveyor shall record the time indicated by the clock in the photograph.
11:52:15
